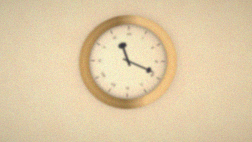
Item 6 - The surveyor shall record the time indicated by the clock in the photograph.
11:19
